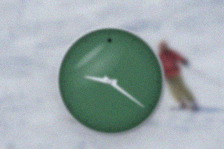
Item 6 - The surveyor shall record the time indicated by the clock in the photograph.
9:21
